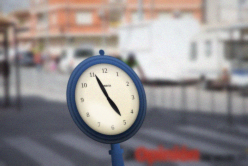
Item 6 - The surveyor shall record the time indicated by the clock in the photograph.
4:56
